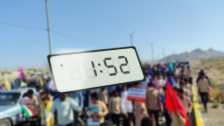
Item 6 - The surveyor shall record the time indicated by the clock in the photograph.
1:52
